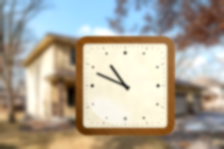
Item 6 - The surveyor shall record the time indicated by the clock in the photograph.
10:49
